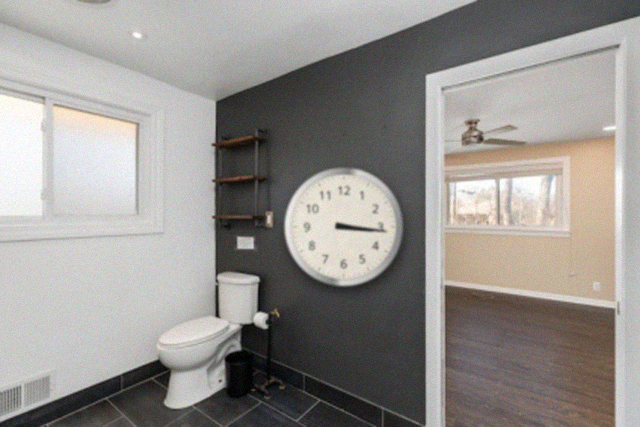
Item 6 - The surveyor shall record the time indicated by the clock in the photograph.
3:16
